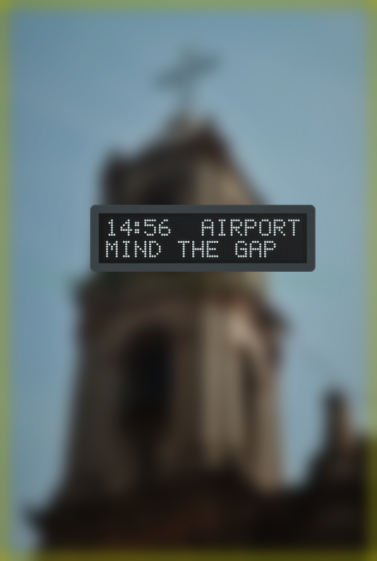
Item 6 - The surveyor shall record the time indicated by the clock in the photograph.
14:56
